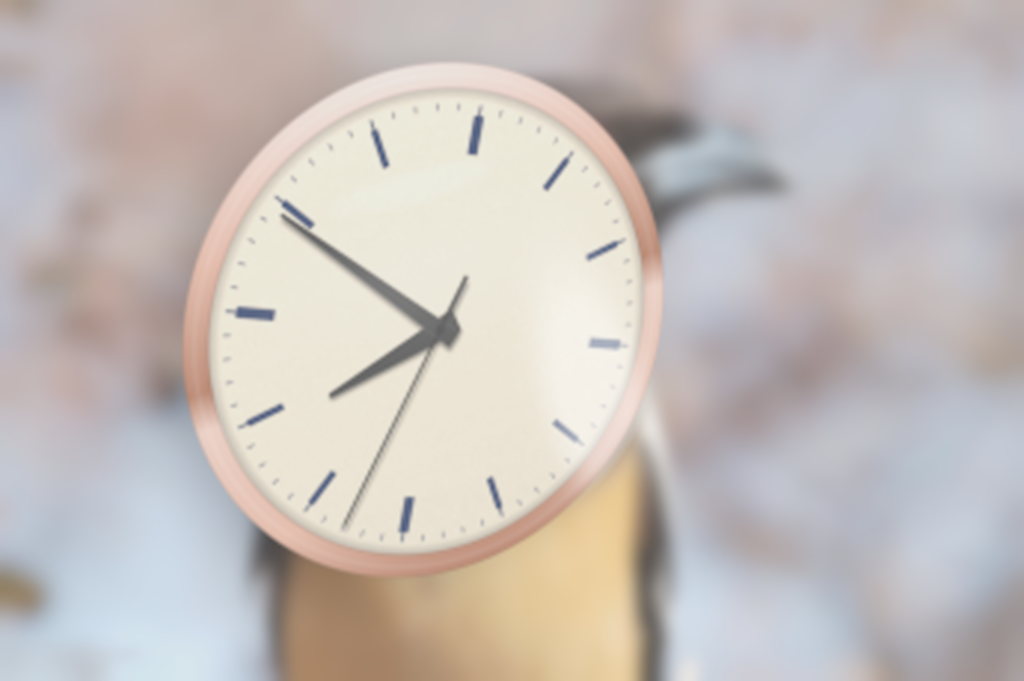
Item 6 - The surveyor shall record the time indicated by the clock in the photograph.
7:49:33
